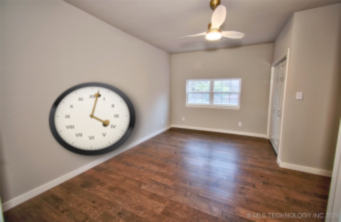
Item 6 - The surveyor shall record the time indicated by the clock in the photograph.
4:02
